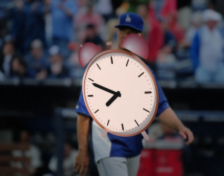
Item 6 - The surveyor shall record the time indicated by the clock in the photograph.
7:49
